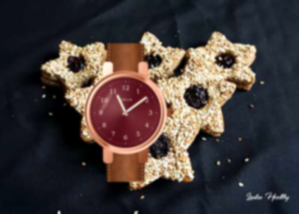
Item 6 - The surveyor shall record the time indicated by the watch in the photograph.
11:09
